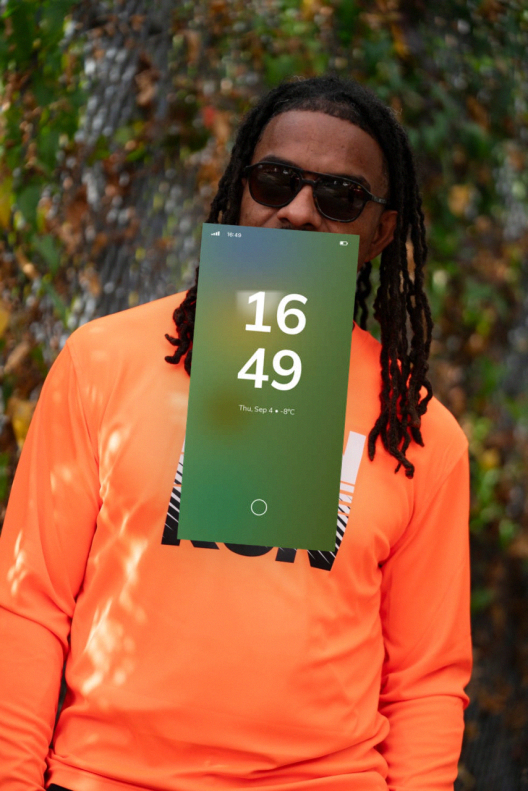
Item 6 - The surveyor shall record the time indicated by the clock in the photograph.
16:49
